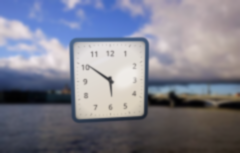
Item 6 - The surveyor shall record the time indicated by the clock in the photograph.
5:51
